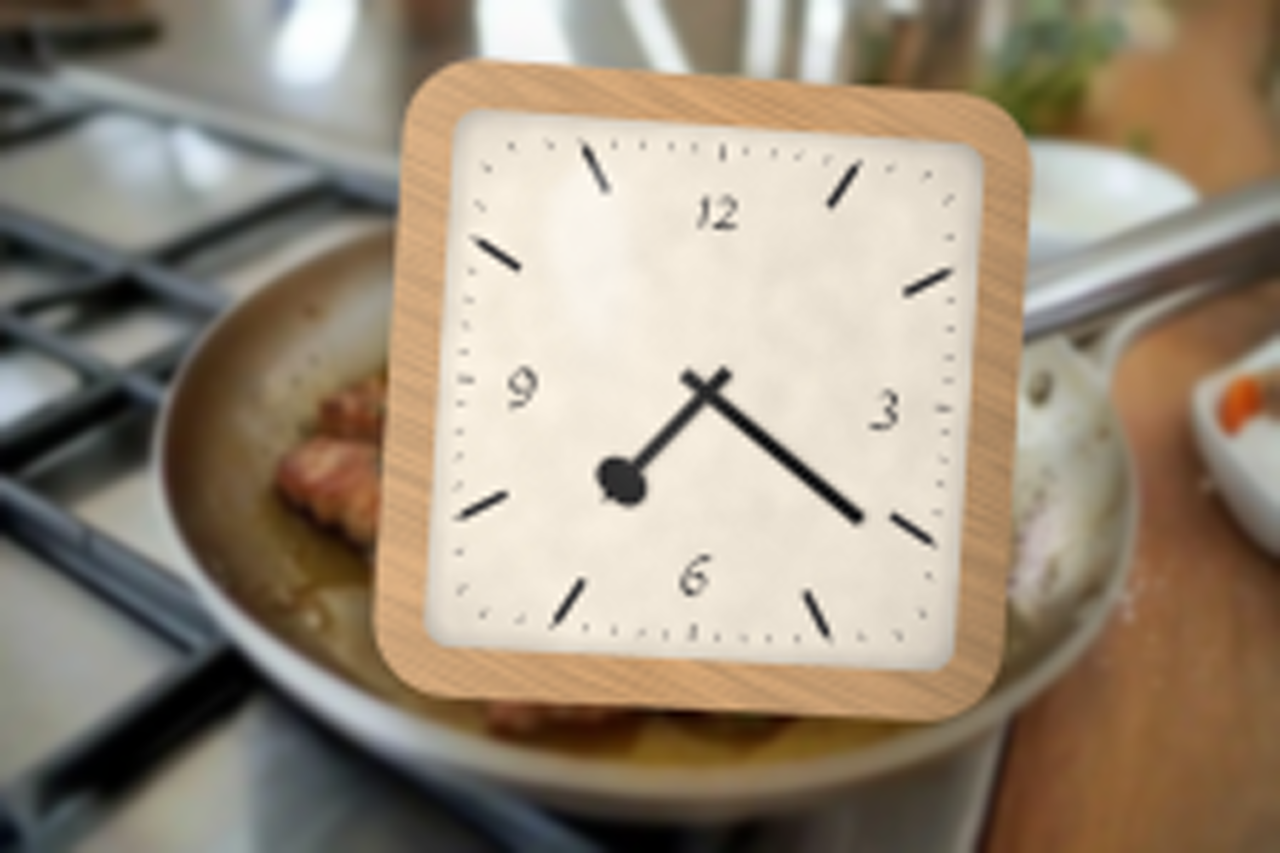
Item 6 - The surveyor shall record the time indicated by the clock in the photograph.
7:21
